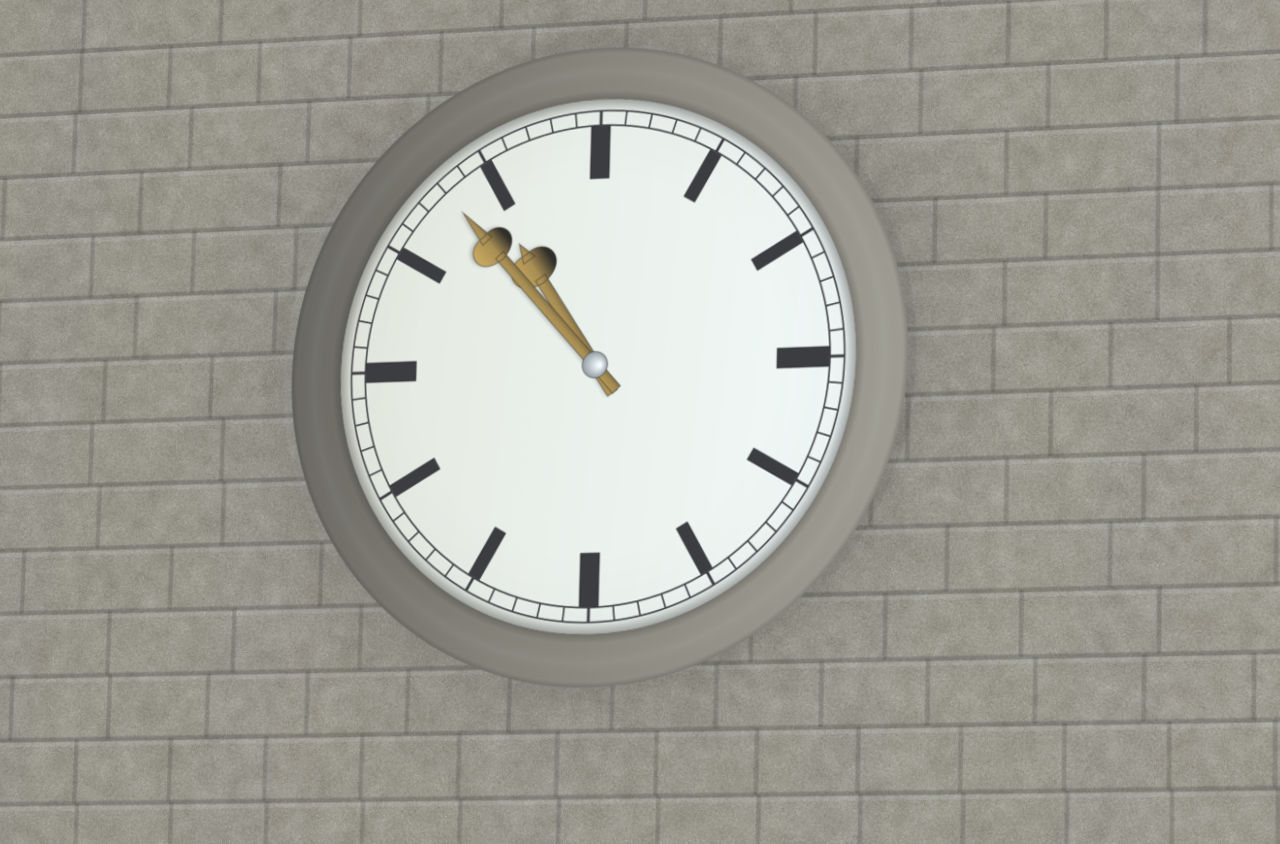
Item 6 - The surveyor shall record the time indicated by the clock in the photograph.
10:53
